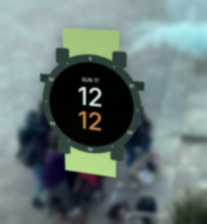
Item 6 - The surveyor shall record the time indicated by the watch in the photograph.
12:12
